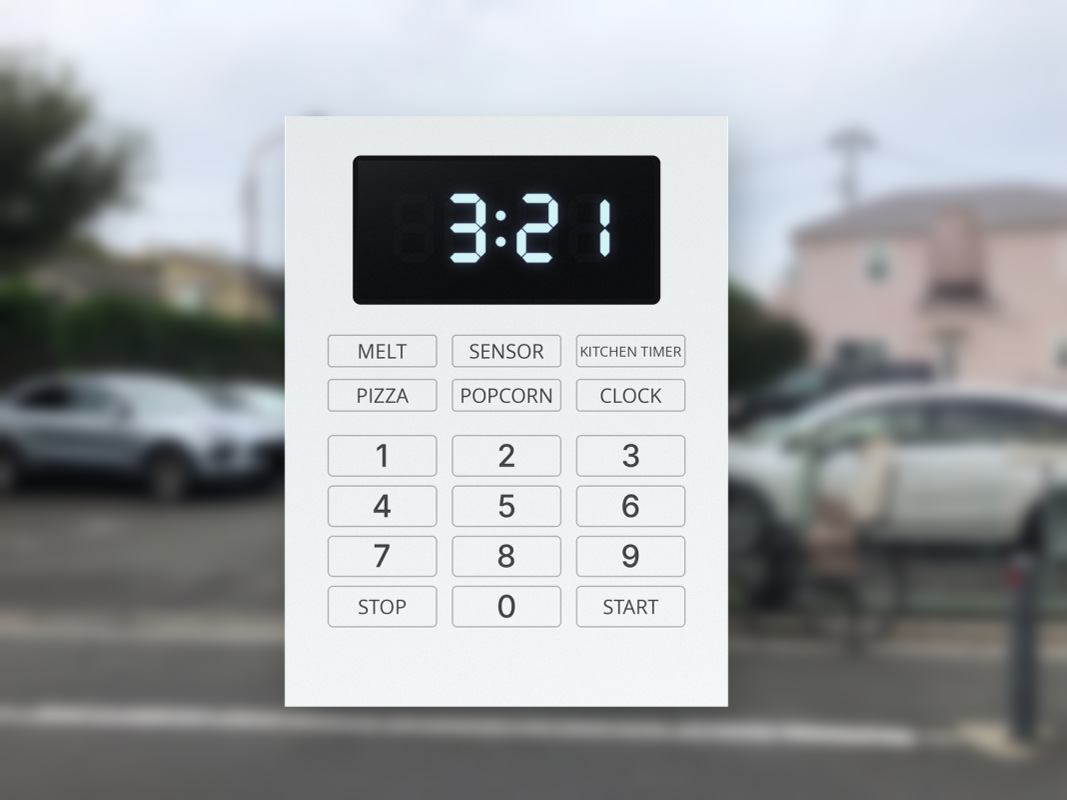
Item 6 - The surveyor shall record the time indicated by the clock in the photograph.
3:21
